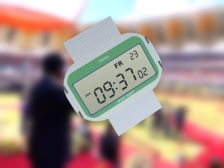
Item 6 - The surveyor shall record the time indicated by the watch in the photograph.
9:37:02
